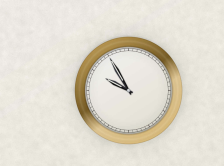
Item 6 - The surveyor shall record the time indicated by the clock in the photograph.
9:55
